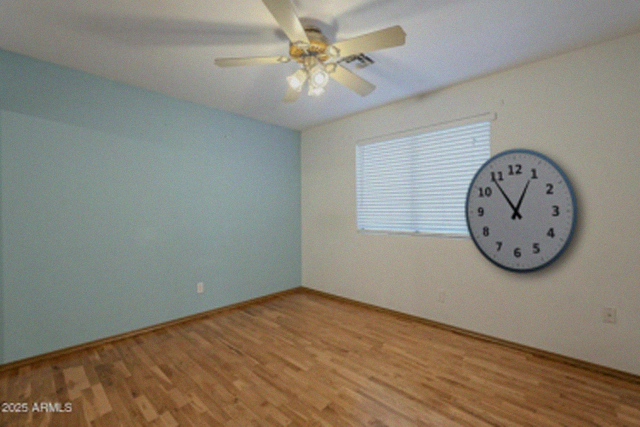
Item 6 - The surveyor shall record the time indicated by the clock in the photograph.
12:54
